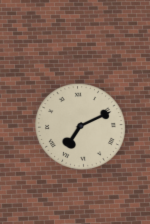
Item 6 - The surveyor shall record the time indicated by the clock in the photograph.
7:11
